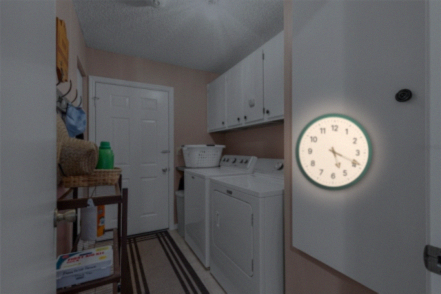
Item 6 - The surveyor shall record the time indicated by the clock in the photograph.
5:19
